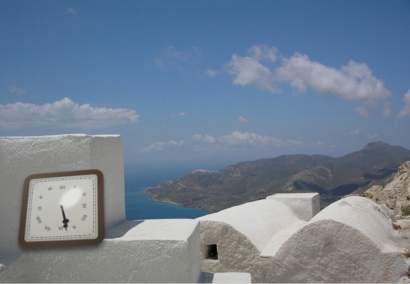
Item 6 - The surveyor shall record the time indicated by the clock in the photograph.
5:28
